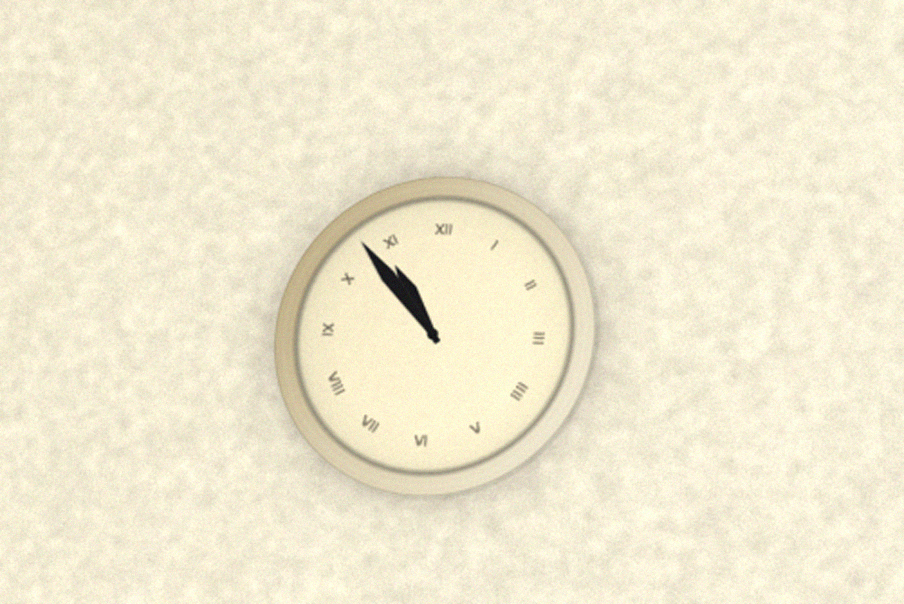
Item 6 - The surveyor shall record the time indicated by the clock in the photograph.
10:53
